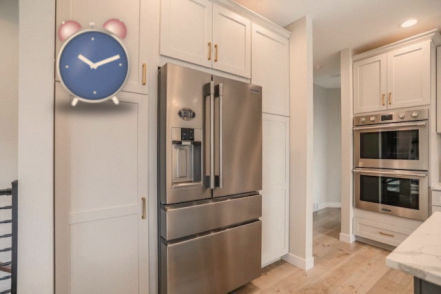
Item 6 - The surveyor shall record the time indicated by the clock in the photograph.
10:12
